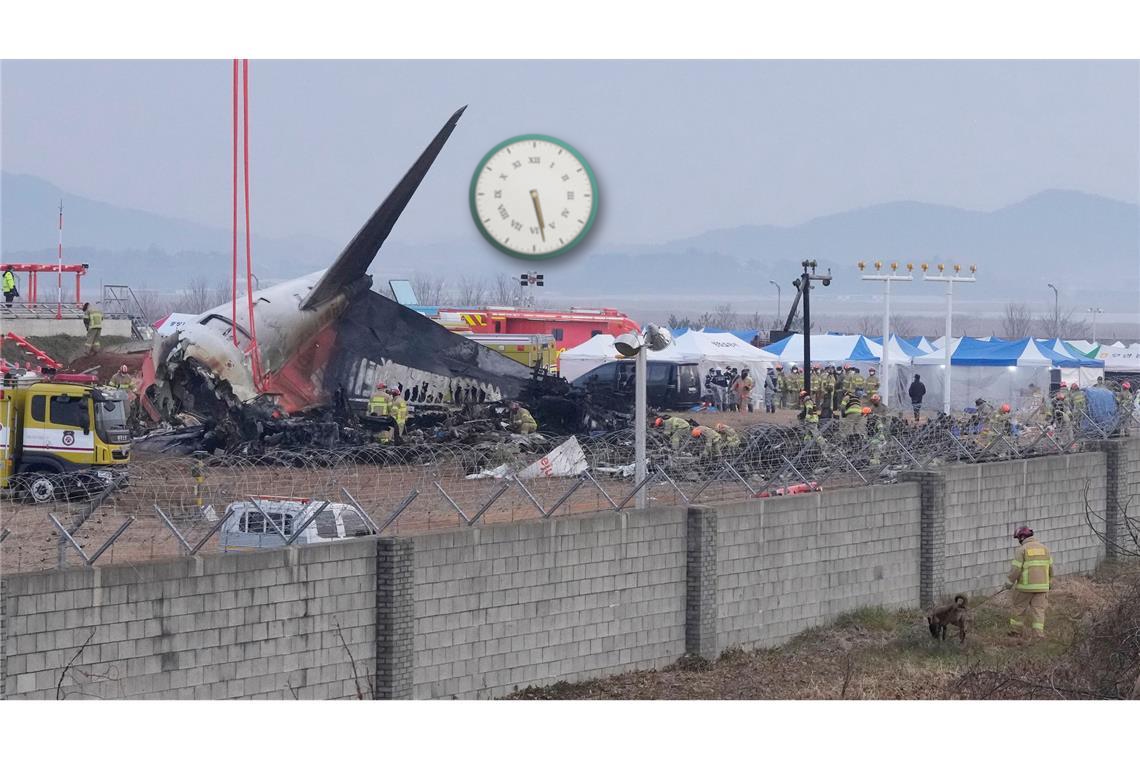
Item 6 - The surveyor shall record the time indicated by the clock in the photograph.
5:28
